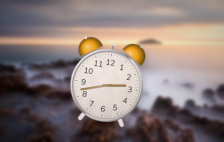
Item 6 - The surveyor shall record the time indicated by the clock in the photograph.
2:42
